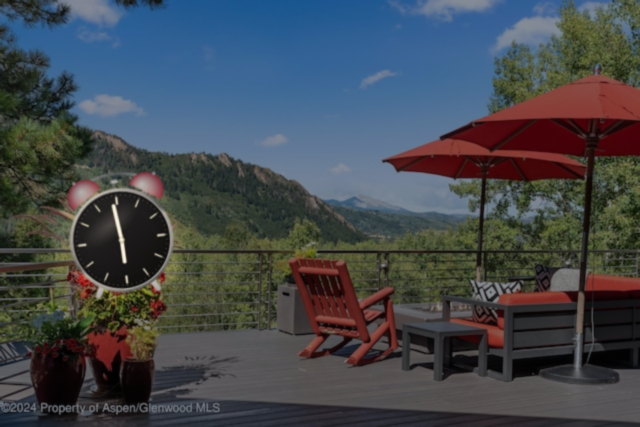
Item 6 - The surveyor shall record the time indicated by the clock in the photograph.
5:59
